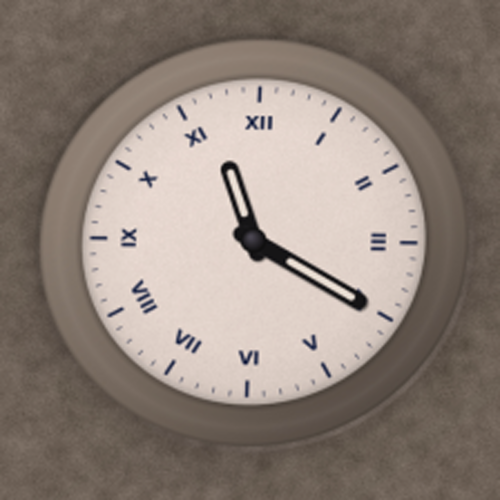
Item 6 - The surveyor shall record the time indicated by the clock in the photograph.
11:20
